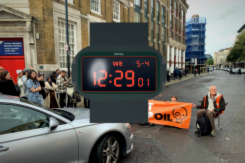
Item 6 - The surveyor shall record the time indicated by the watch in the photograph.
12:29
